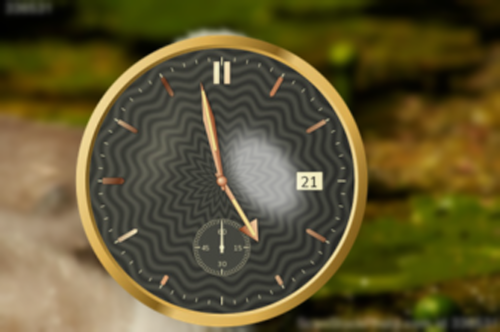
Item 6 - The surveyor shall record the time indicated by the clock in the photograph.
4:58
